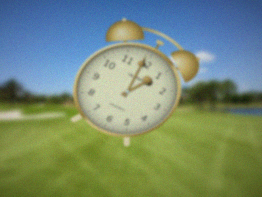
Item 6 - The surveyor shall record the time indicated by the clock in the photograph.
12:59
